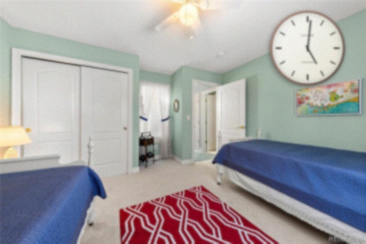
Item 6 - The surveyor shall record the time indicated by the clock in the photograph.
5:01
